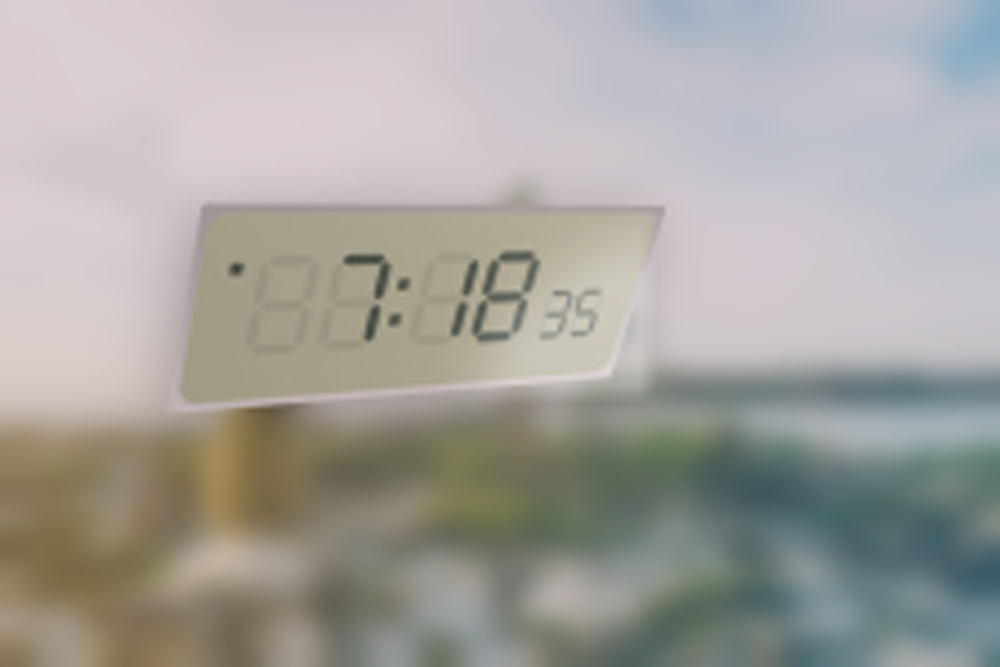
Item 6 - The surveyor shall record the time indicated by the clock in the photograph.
7:18:35
